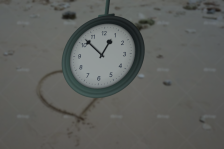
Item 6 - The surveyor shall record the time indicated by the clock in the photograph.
12:52
